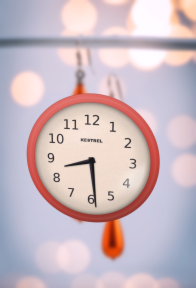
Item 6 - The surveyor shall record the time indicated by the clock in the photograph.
8:29
